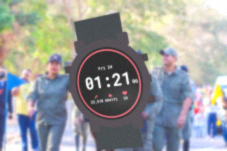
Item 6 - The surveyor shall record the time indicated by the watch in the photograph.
1:21
